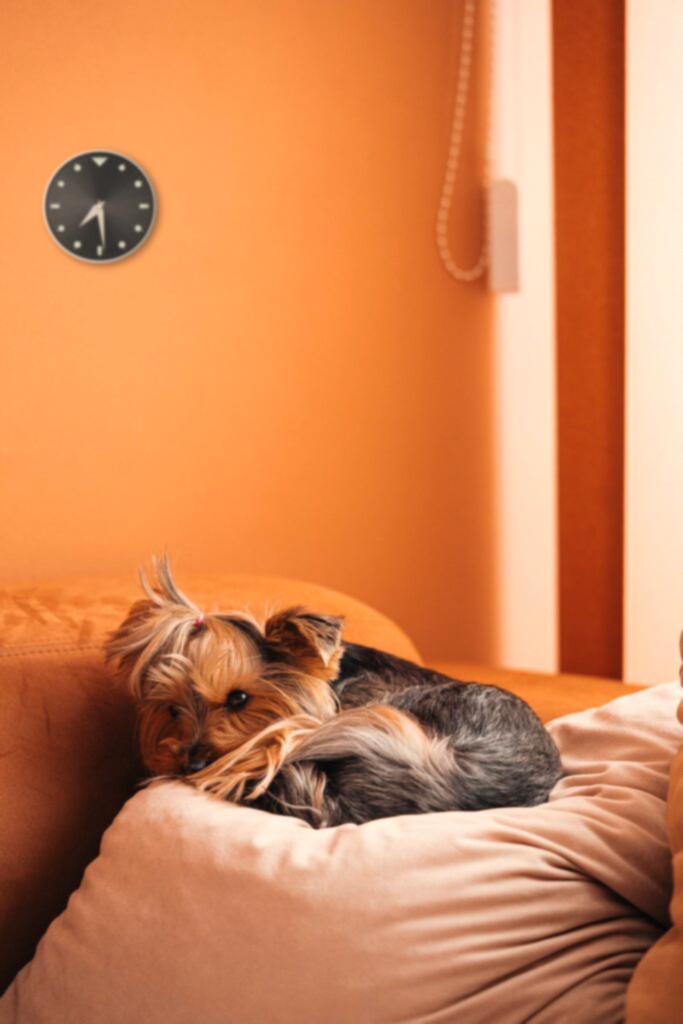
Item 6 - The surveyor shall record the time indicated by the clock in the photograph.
7:29
